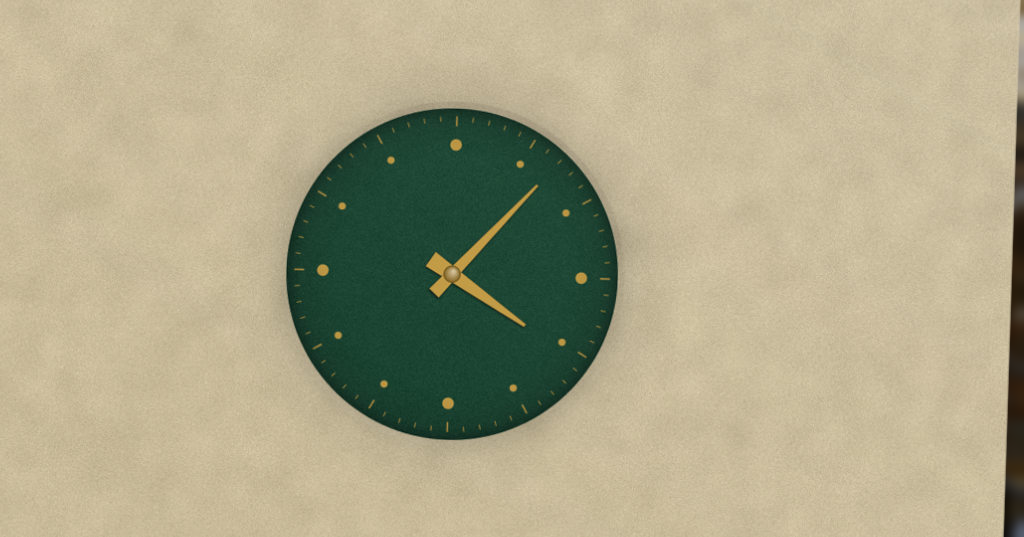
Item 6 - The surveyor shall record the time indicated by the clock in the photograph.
4:07
